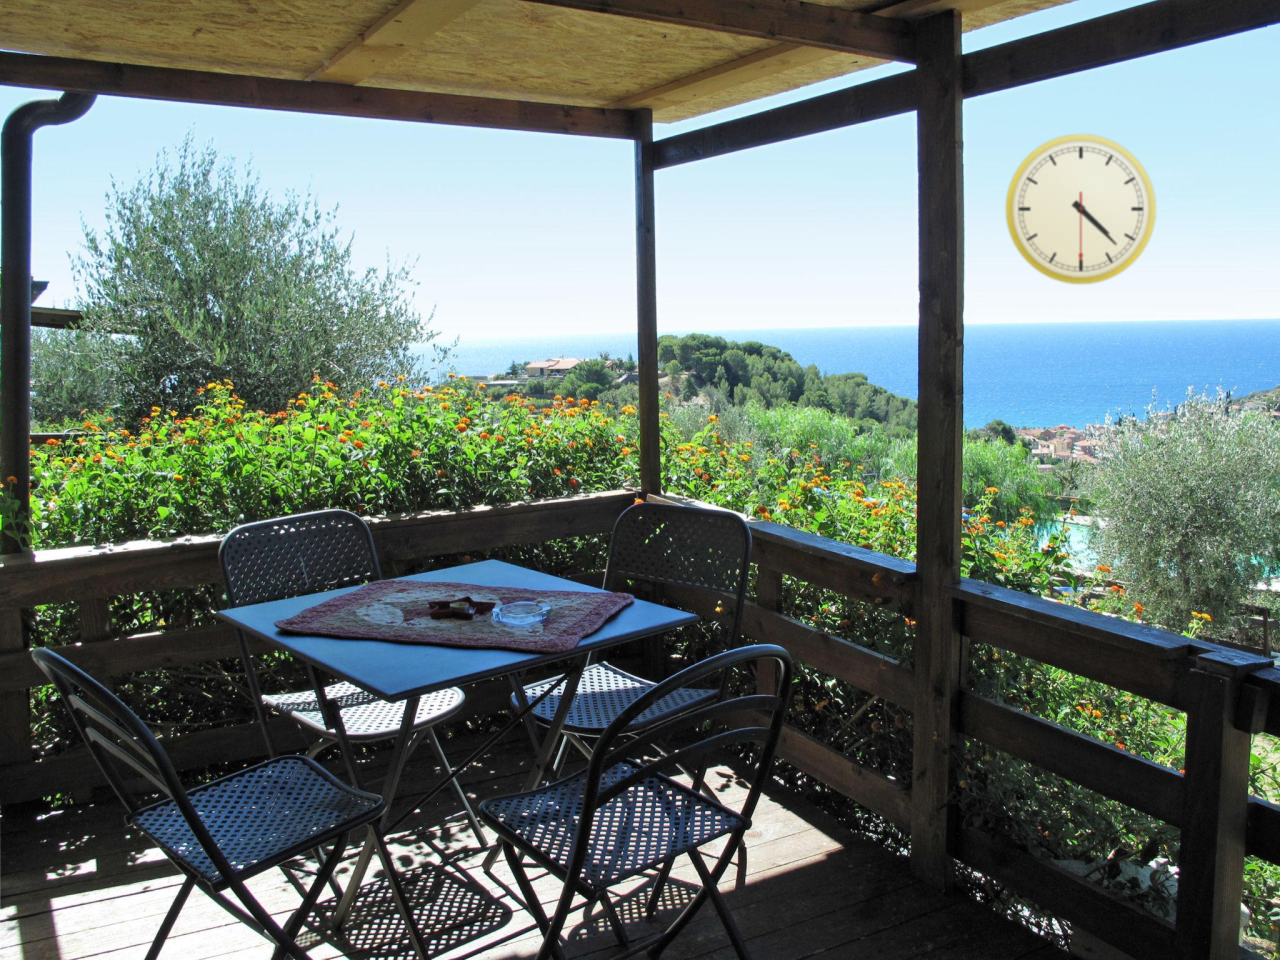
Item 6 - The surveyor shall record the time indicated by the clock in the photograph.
4:22:30
